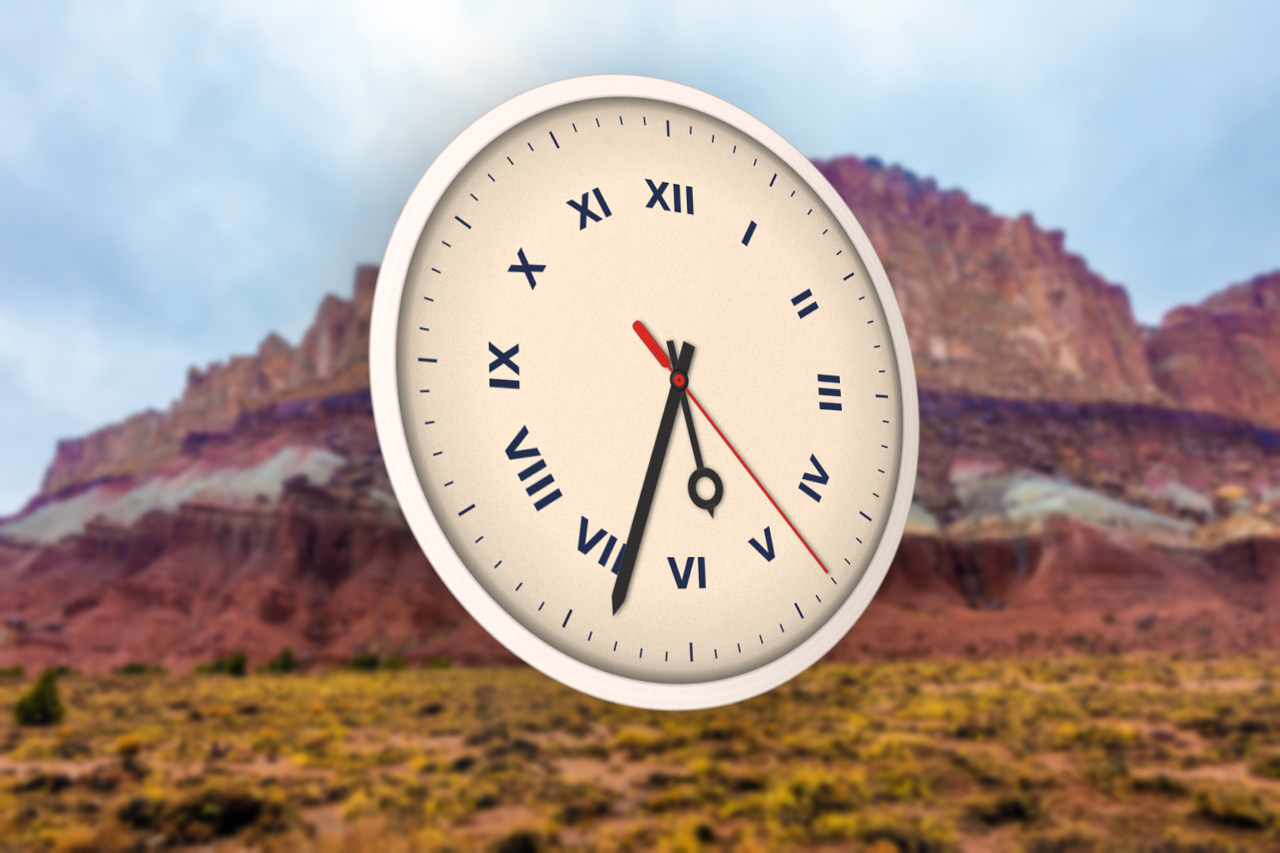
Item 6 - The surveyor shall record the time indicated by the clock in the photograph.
5:33:23
